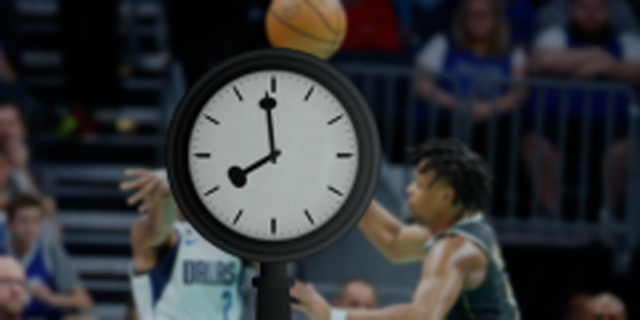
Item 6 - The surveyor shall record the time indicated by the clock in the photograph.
7:59
